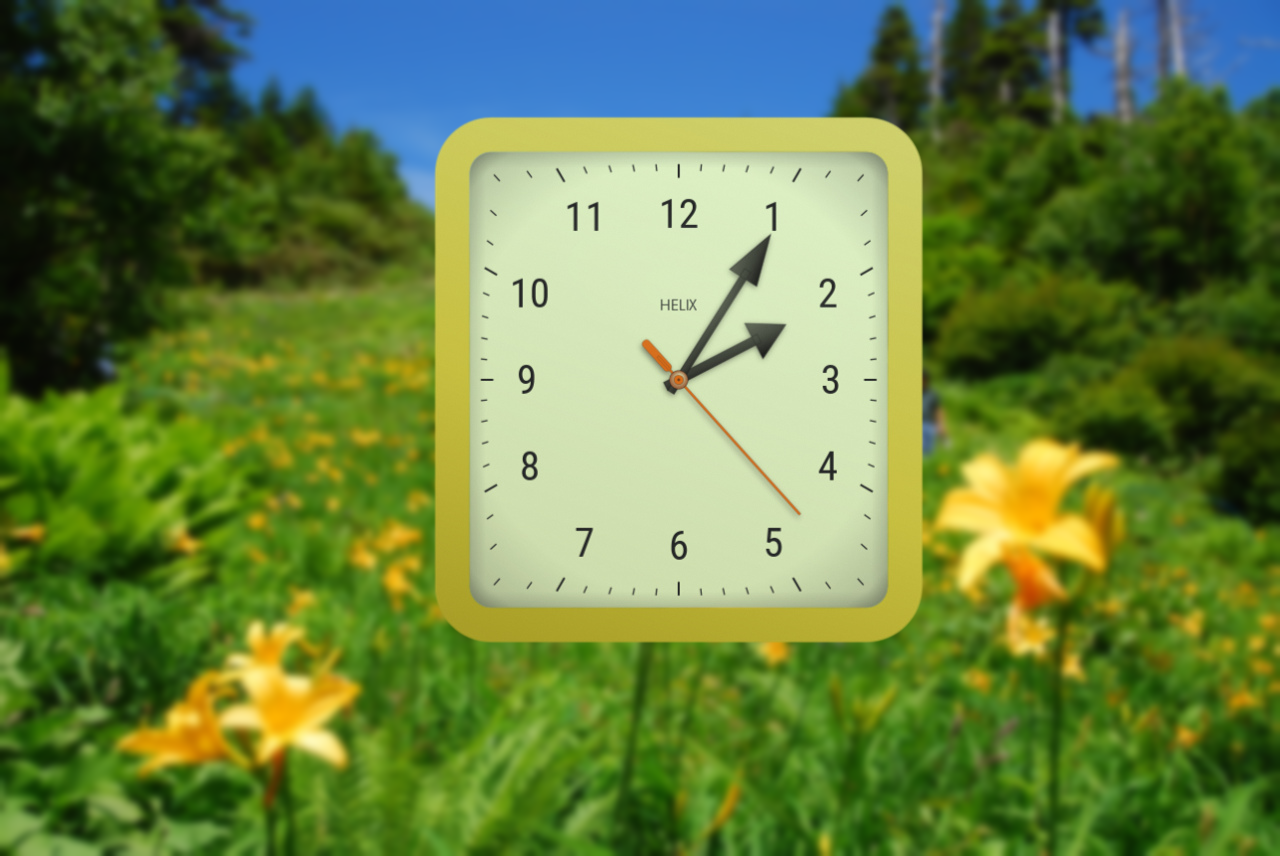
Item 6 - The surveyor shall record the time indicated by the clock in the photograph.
2:05:23
